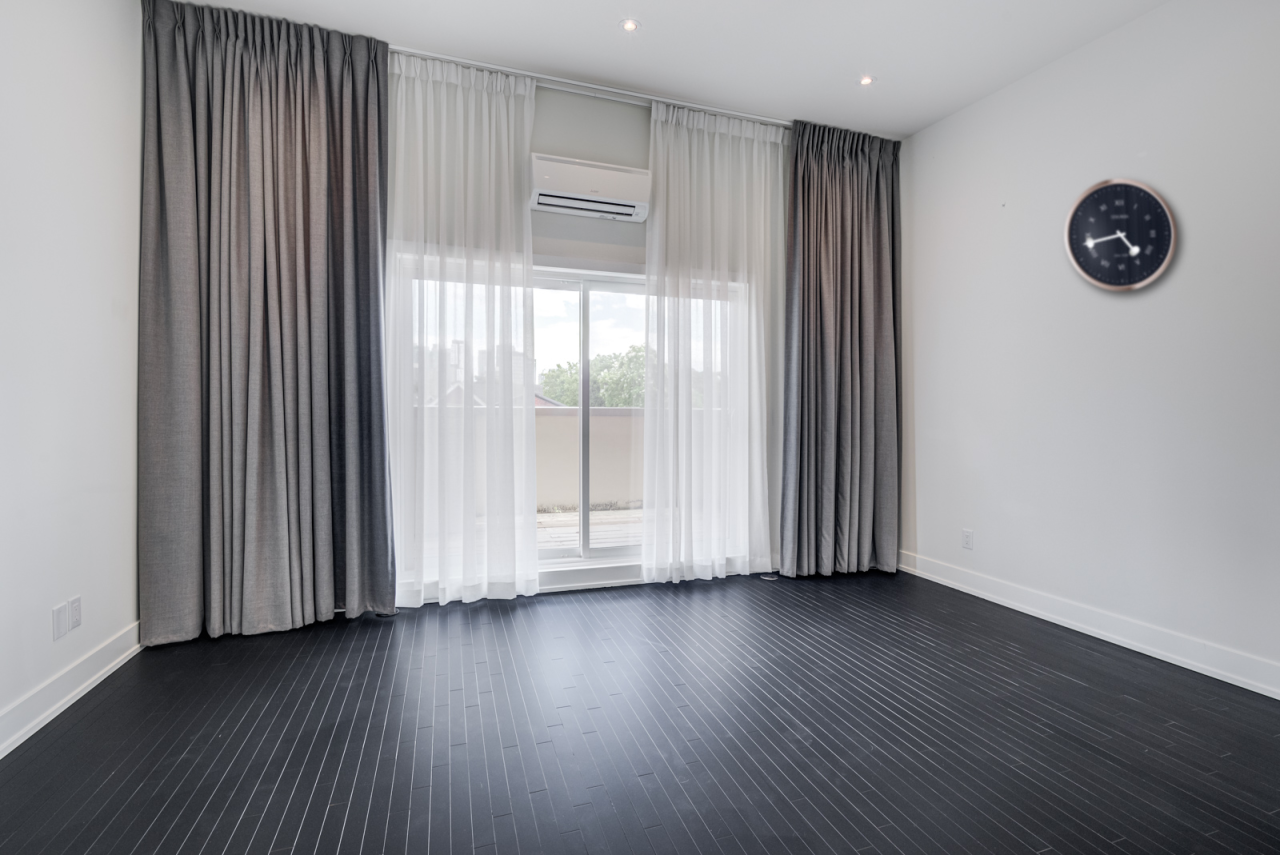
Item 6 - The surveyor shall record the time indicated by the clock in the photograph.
4:43
